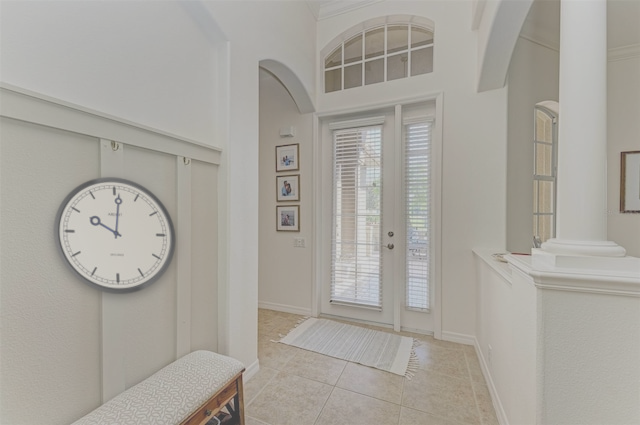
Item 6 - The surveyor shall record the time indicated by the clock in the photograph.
10:01
